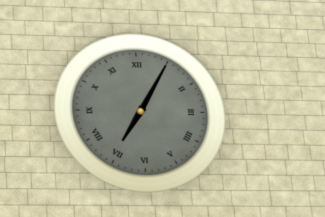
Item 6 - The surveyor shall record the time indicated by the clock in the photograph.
7:05
